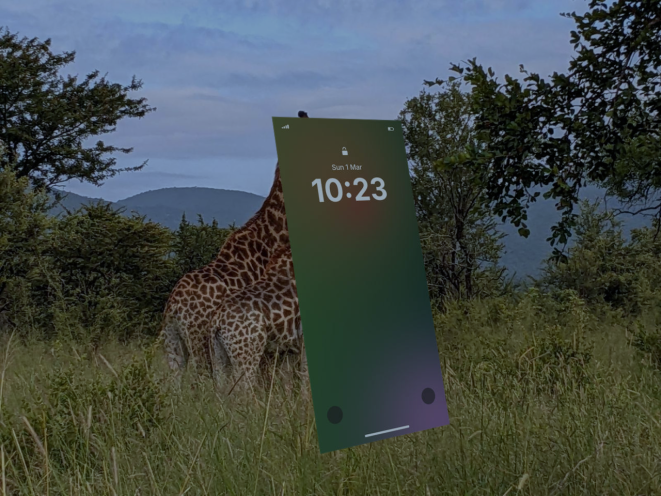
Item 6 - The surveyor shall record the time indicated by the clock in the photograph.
10:23
